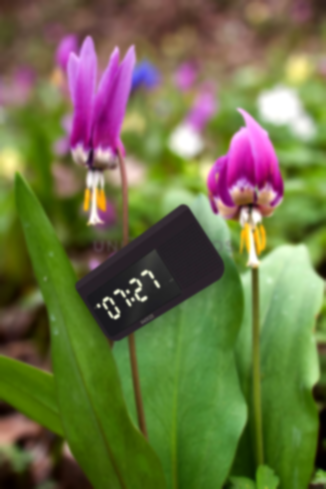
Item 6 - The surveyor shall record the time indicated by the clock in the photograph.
7:27
